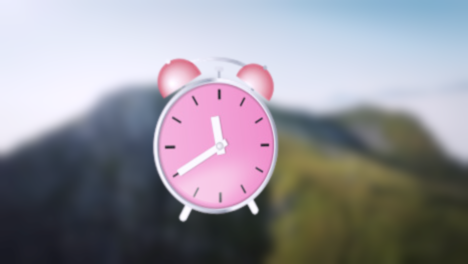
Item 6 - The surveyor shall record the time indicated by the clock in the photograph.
11:40
